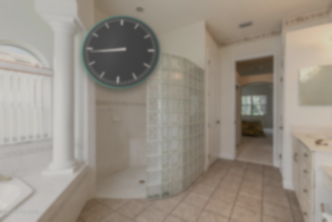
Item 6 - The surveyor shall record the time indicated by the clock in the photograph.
8:44
